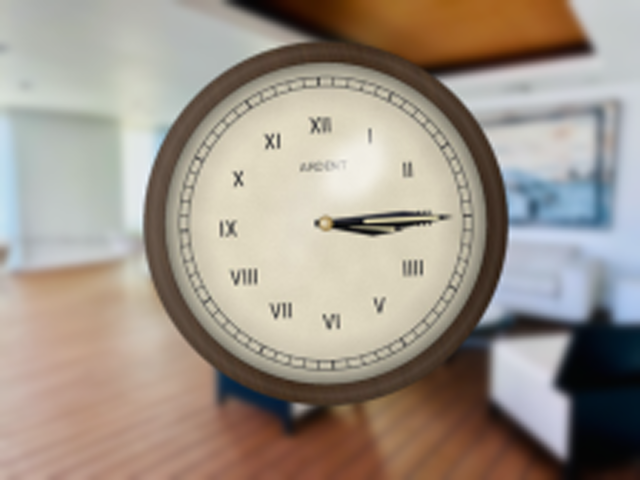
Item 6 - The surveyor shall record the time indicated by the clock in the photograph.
3:15
